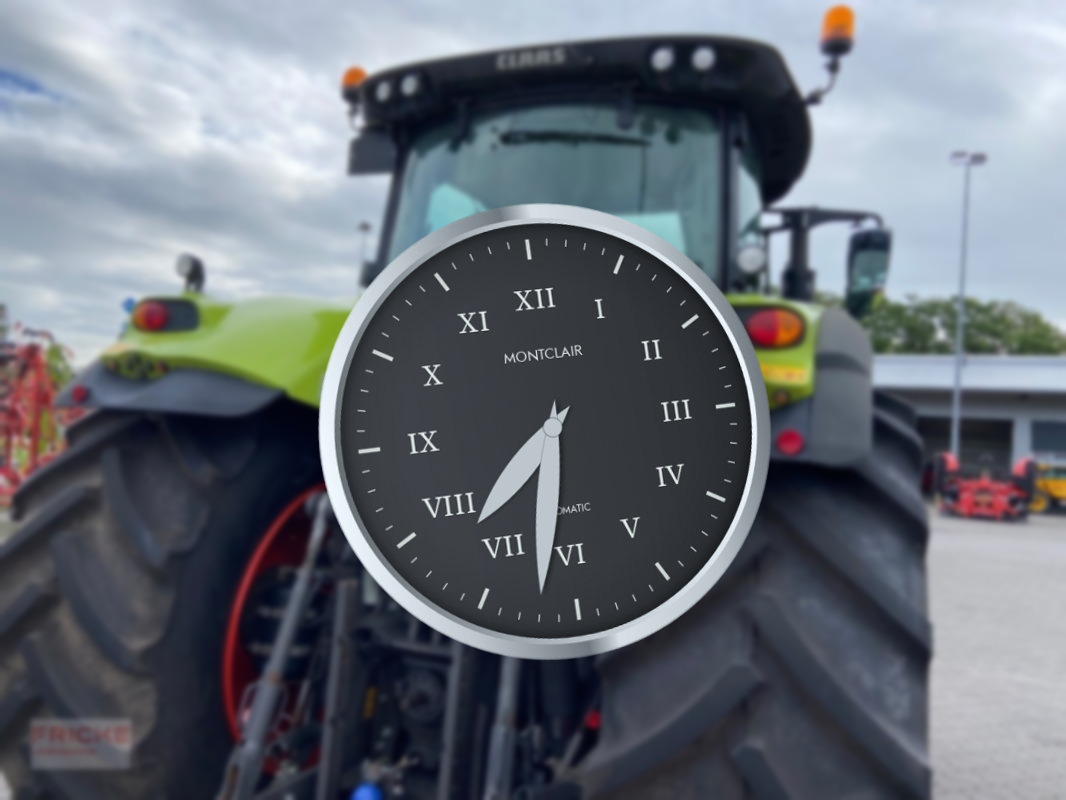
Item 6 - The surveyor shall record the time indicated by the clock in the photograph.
7:32
